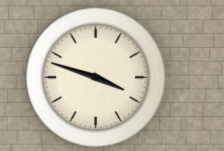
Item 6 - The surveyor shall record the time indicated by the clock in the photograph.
3:48
